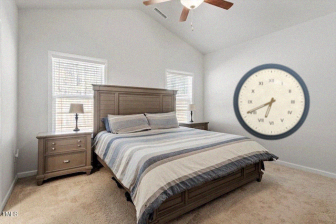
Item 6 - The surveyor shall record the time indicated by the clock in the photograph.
6:41
